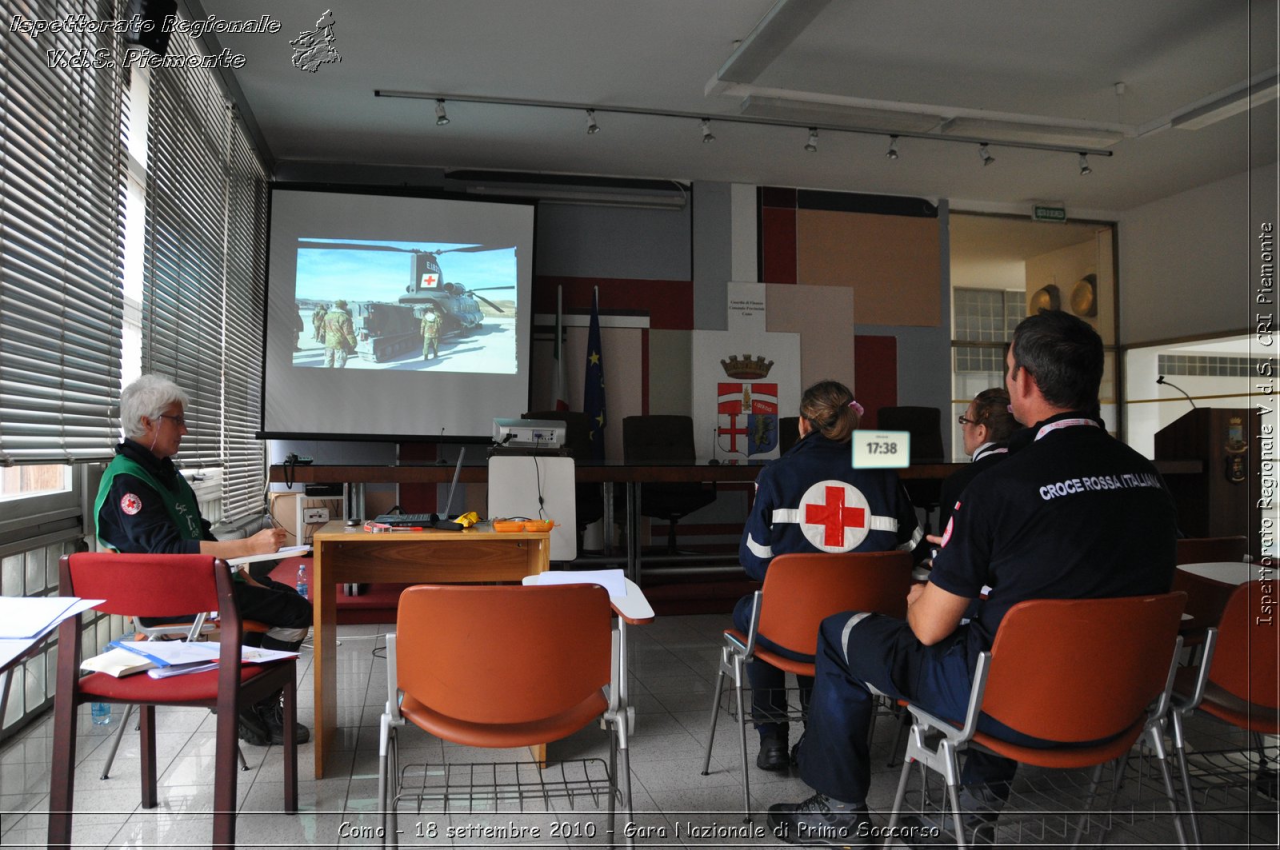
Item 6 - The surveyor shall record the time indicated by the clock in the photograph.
17:38
